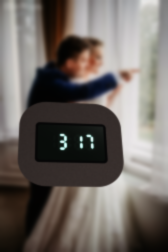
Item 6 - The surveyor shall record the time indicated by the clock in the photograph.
3:17
